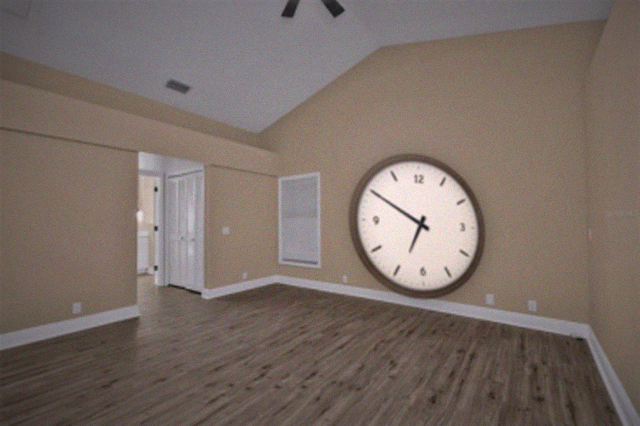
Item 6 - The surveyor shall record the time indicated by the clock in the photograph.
6:50
